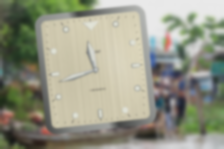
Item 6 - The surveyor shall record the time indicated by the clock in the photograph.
11:43
